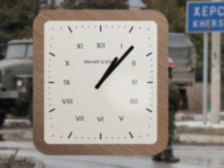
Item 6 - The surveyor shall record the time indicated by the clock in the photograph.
1:07
